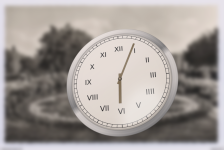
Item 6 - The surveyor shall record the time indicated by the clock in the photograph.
6:04
